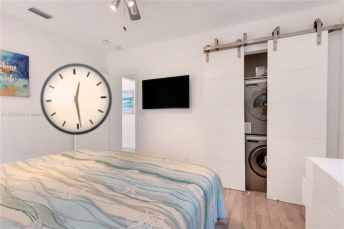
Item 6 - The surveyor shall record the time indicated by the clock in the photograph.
12:29
